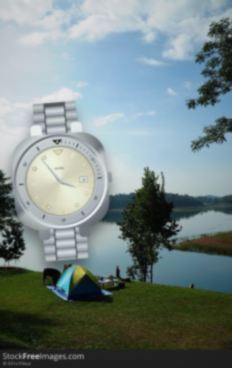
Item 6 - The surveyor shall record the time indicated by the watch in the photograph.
3:54
